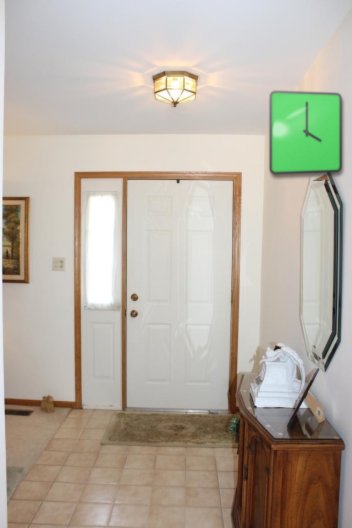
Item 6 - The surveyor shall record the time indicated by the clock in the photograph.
4:00
